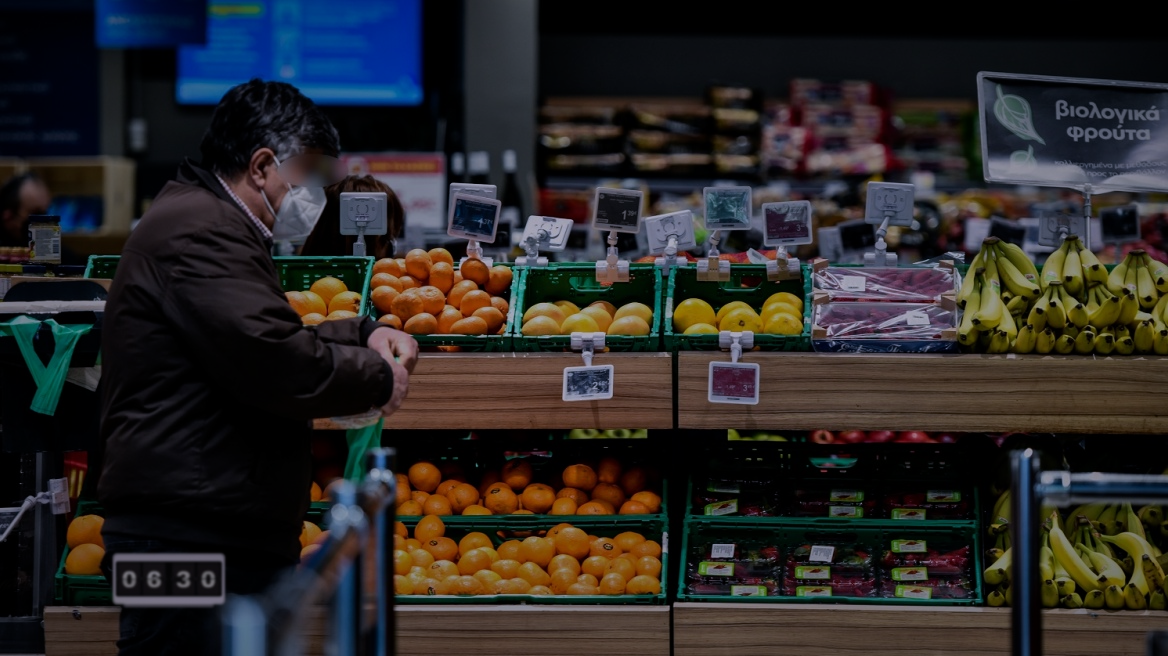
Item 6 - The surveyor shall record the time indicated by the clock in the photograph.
6:30
